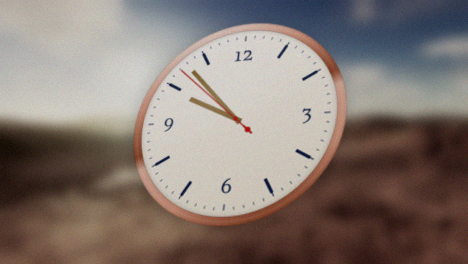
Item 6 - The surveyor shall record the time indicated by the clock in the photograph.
9:52:52
